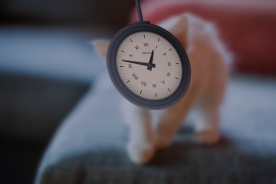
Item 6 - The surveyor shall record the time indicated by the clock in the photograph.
12:47
